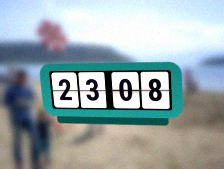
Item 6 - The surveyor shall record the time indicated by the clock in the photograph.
23:08
